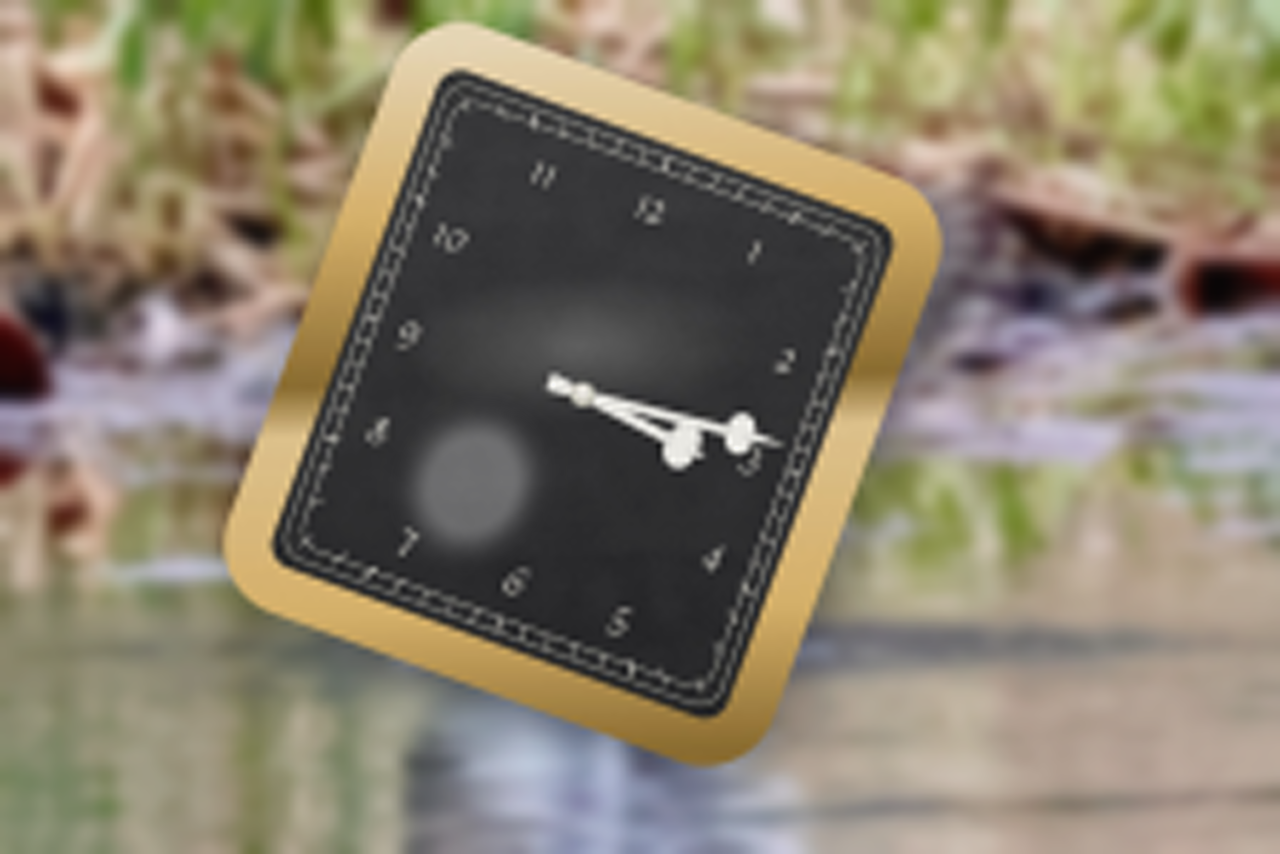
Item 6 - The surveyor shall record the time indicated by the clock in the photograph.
3:14
